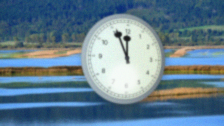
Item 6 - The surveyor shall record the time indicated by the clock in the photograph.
11:56
